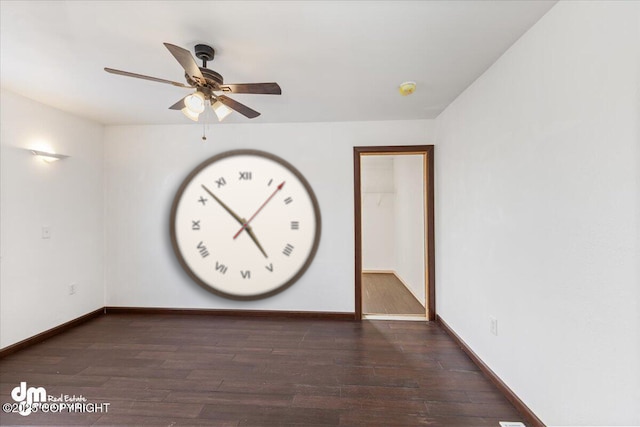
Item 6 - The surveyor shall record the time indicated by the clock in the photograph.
4:52:07
